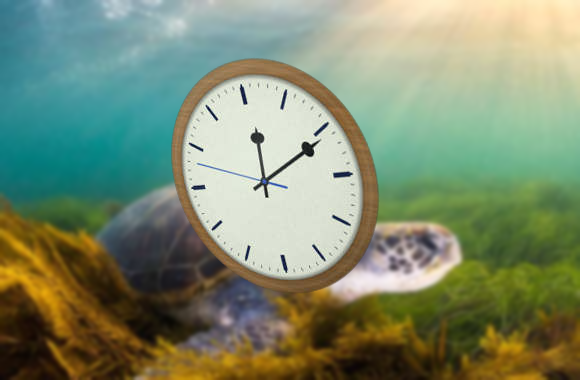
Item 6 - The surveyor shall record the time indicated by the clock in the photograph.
12:10:48
